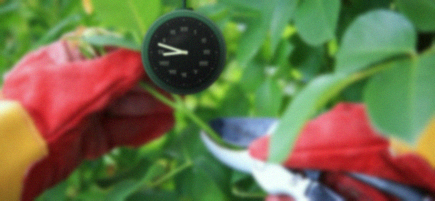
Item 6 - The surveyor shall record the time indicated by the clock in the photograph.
8:48
